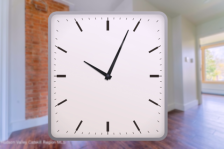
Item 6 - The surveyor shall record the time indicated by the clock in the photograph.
10:04
